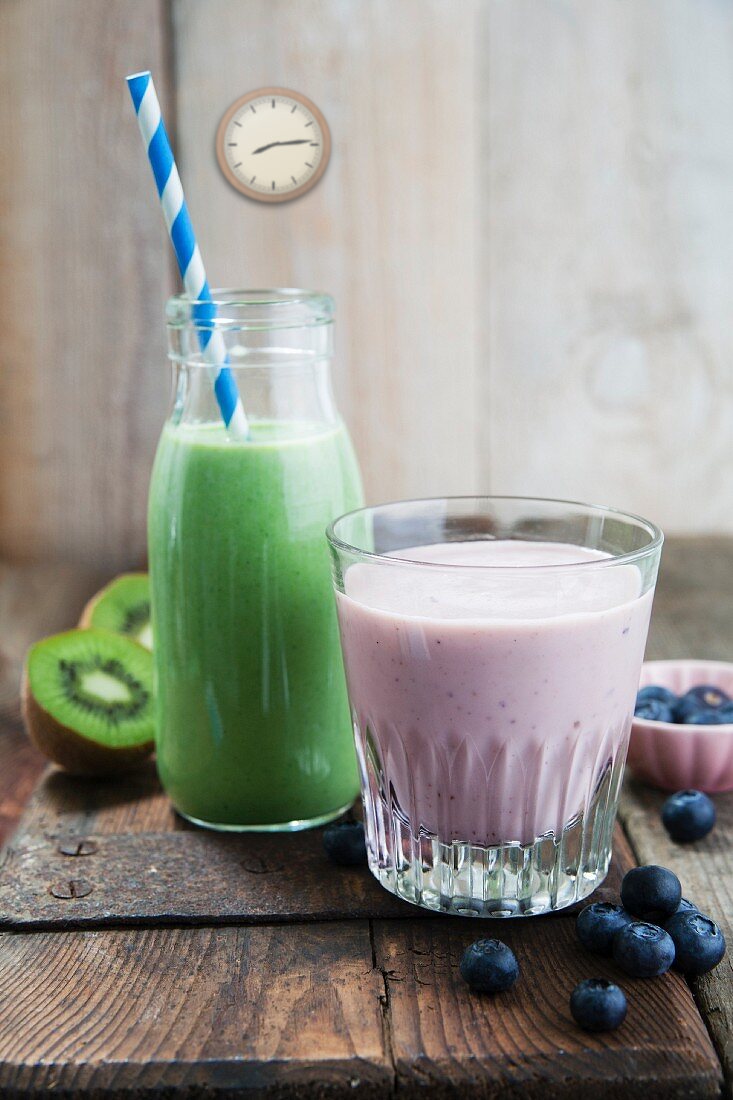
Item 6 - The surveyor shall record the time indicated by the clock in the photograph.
8:14
